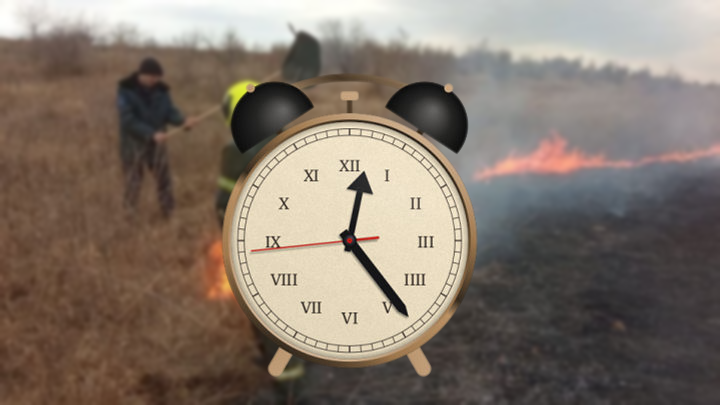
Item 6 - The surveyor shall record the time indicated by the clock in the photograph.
12:23:44
